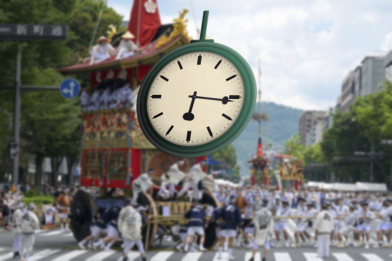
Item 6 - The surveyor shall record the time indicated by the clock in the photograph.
6:16
